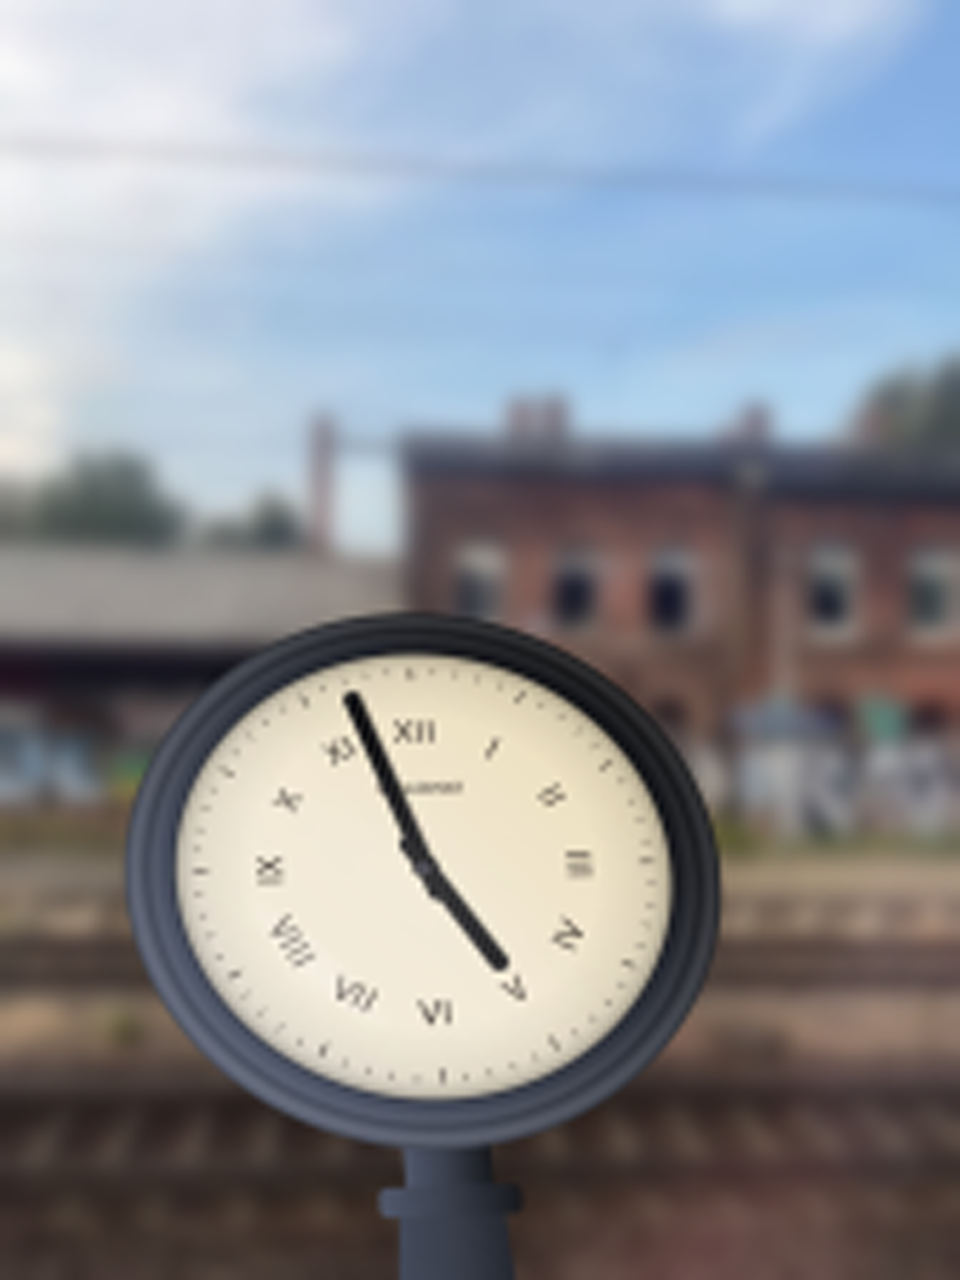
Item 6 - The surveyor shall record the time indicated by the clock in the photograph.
4:57
